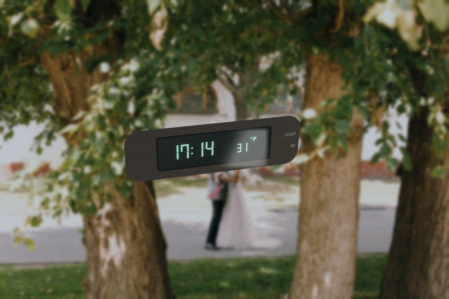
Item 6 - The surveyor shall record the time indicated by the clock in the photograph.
17:14
